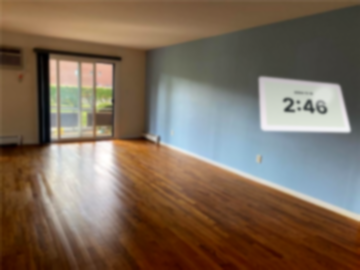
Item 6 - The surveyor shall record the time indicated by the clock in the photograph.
2:46
